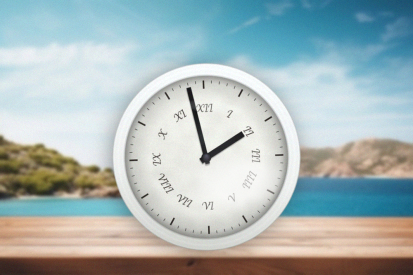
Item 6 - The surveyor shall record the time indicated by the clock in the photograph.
1:58
